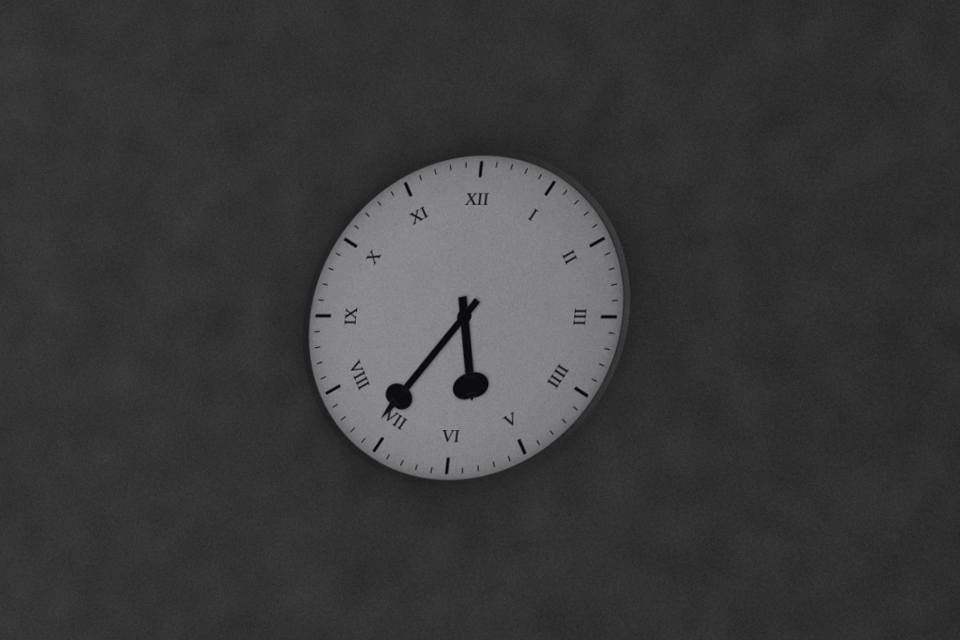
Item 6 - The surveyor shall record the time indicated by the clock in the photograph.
5:36
